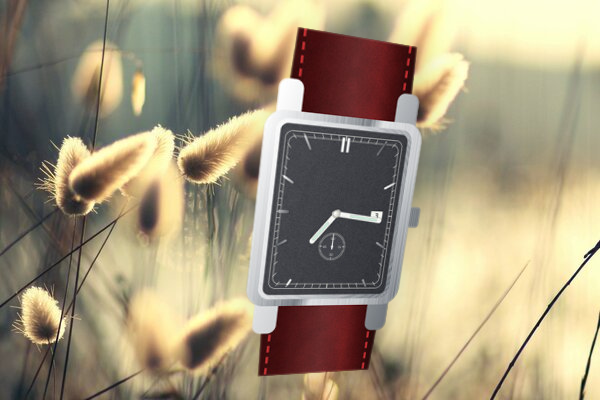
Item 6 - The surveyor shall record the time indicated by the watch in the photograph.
7:16
